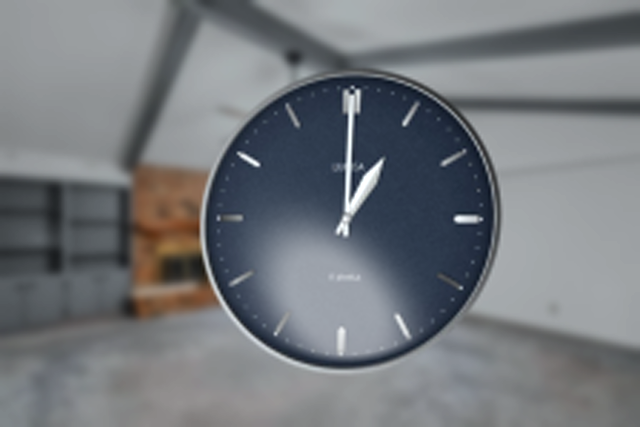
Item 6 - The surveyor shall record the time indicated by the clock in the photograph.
1:00
